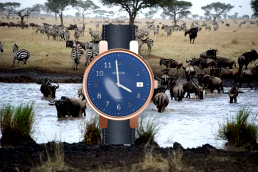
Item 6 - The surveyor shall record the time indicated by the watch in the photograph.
3:59
